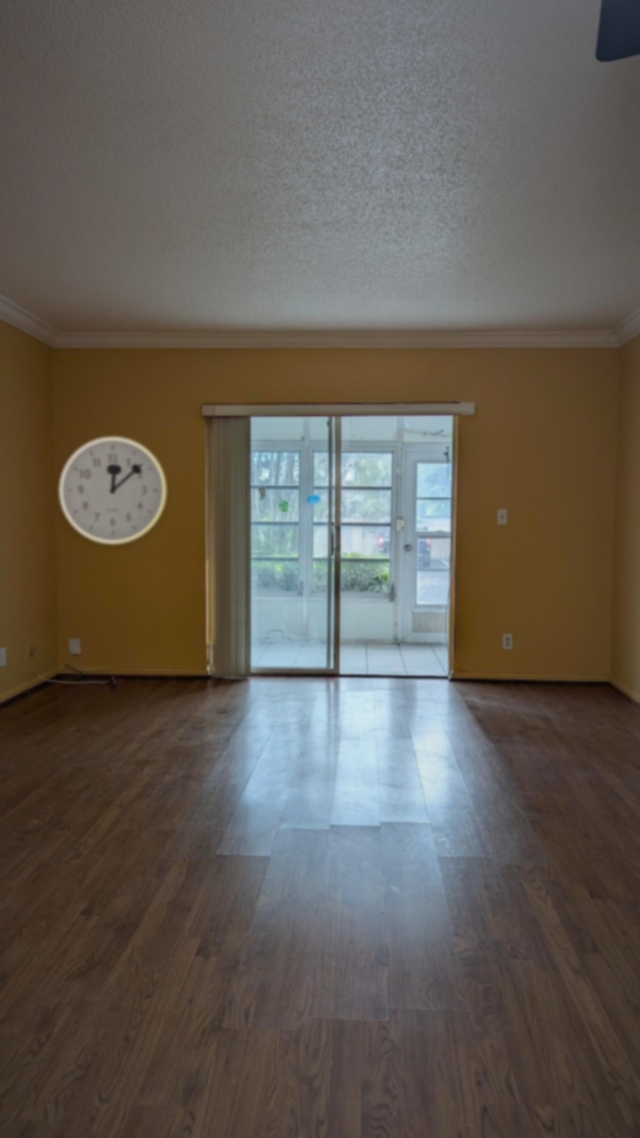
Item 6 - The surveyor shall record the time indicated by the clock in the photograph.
12:08
